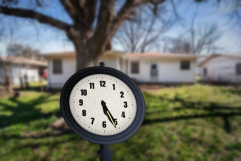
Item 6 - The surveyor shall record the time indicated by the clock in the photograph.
5:26
